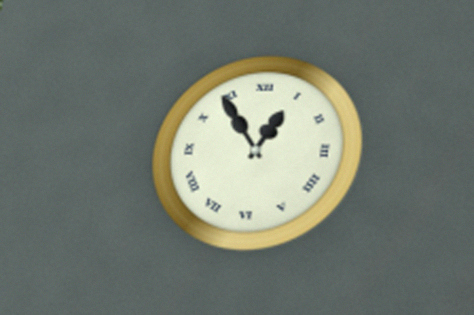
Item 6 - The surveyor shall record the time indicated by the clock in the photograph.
12:54
